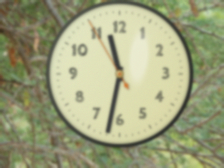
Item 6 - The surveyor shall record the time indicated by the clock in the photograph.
11:31:55
